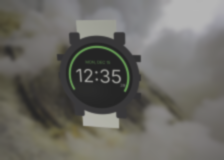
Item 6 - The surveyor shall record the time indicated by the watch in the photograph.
12:35
